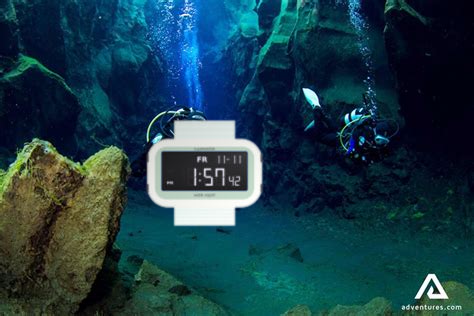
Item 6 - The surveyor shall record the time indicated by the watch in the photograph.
1:57:42
